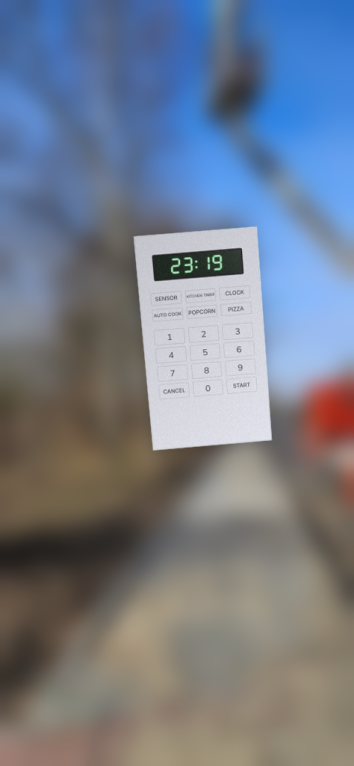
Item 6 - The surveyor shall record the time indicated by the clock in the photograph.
23:19
